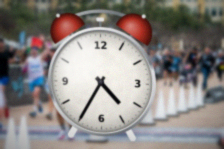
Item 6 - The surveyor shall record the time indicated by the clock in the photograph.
4:35
